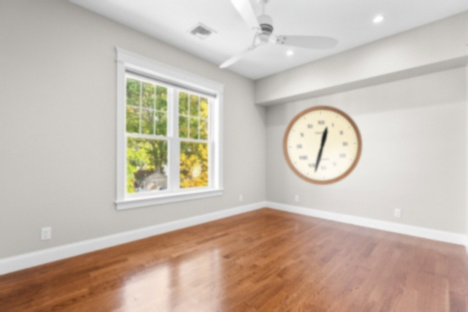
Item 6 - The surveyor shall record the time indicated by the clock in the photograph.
12:33
